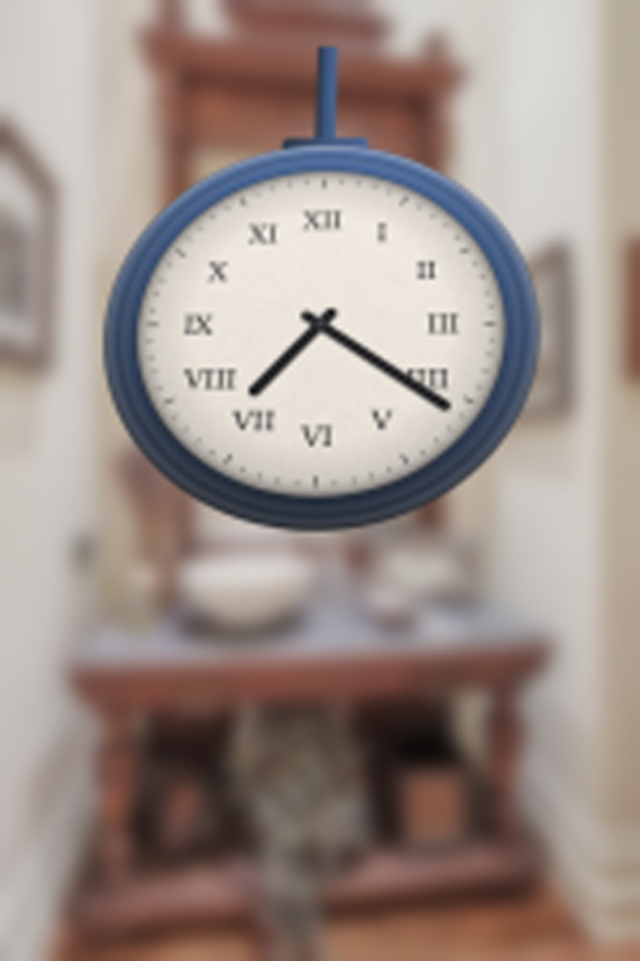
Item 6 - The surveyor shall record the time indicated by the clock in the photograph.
7:21
